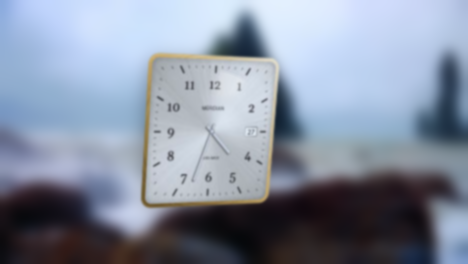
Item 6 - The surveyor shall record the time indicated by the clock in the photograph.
4:33
